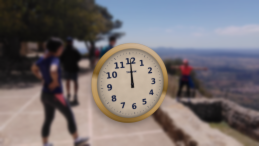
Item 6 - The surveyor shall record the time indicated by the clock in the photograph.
12:00
